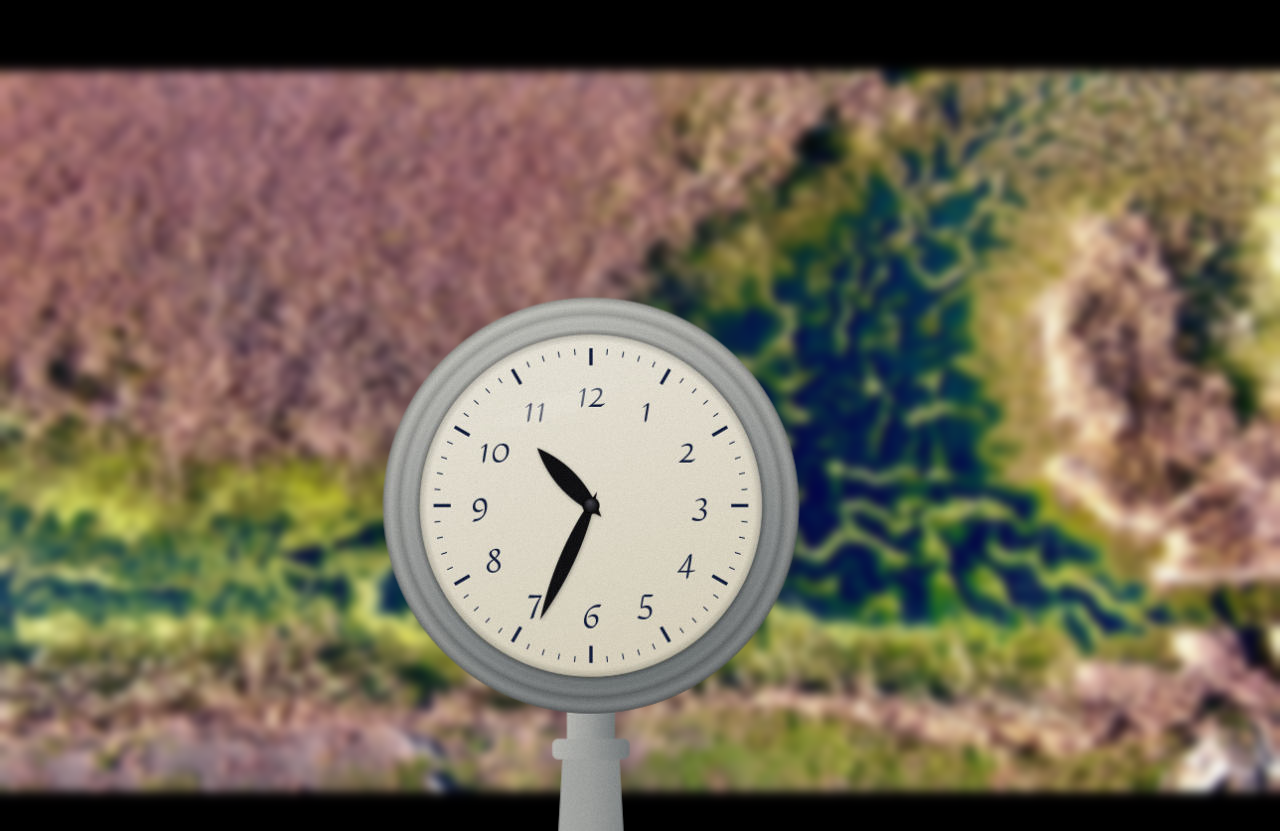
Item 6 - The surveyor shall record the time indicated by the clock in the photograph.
10:34
